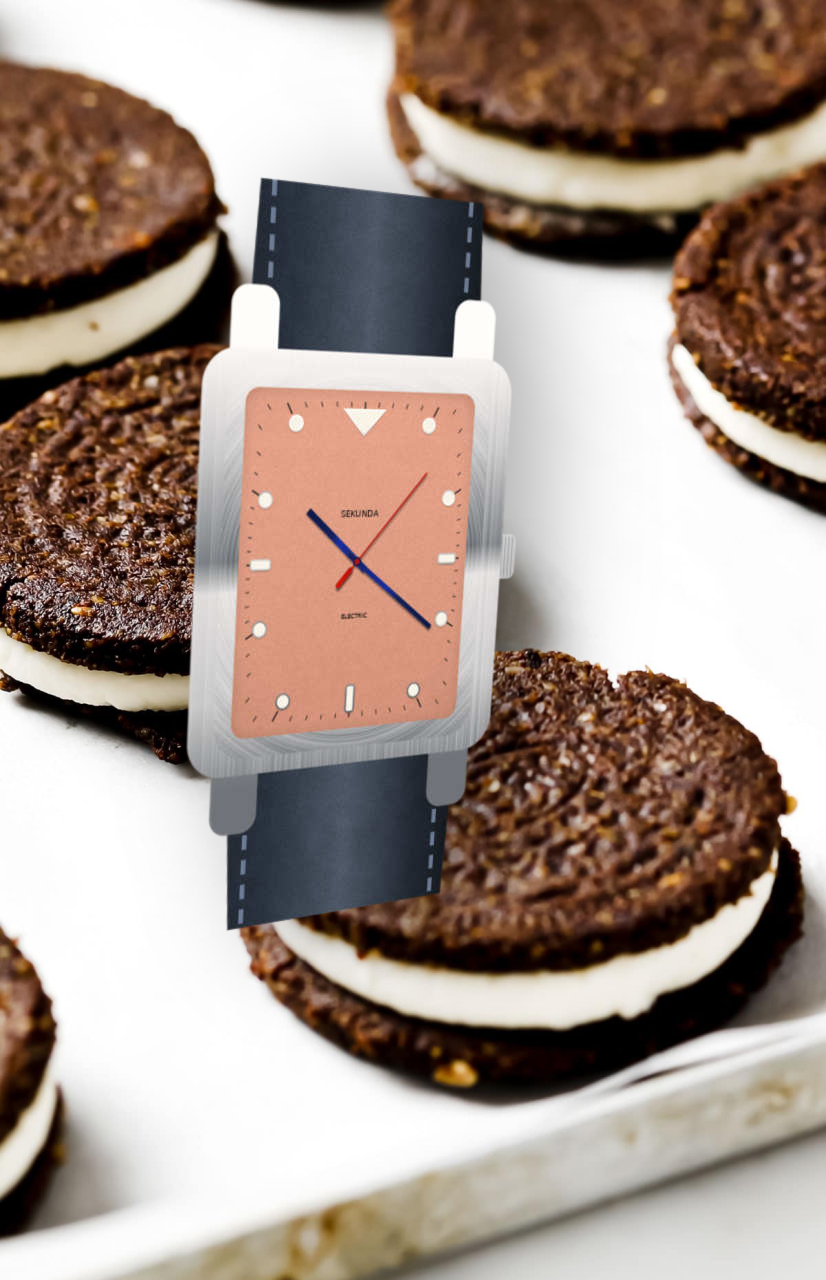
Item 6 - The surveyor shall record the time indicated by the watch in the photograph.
10:21:07
